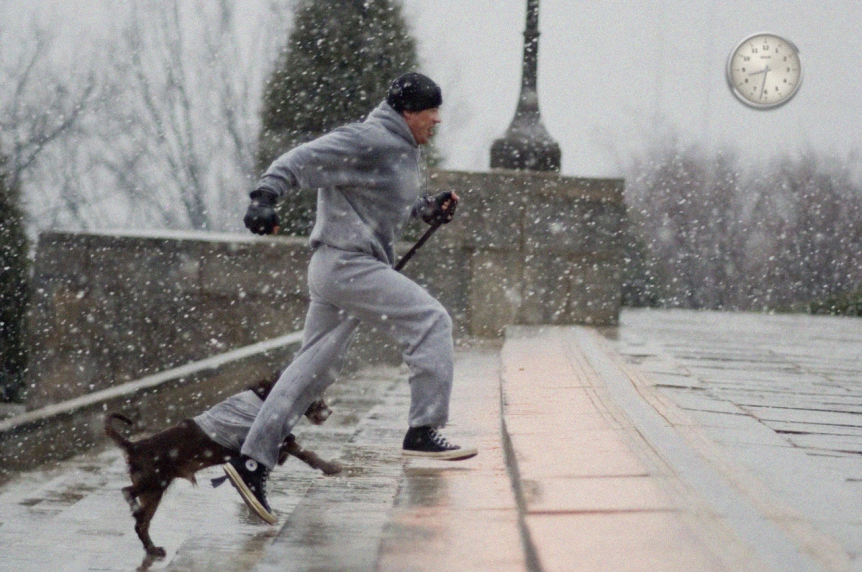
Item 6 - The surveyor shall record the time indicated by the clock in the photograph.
8:32
